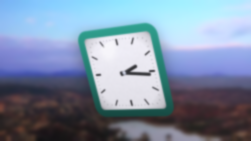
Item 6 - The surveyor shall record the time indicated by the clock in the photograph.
2:16
